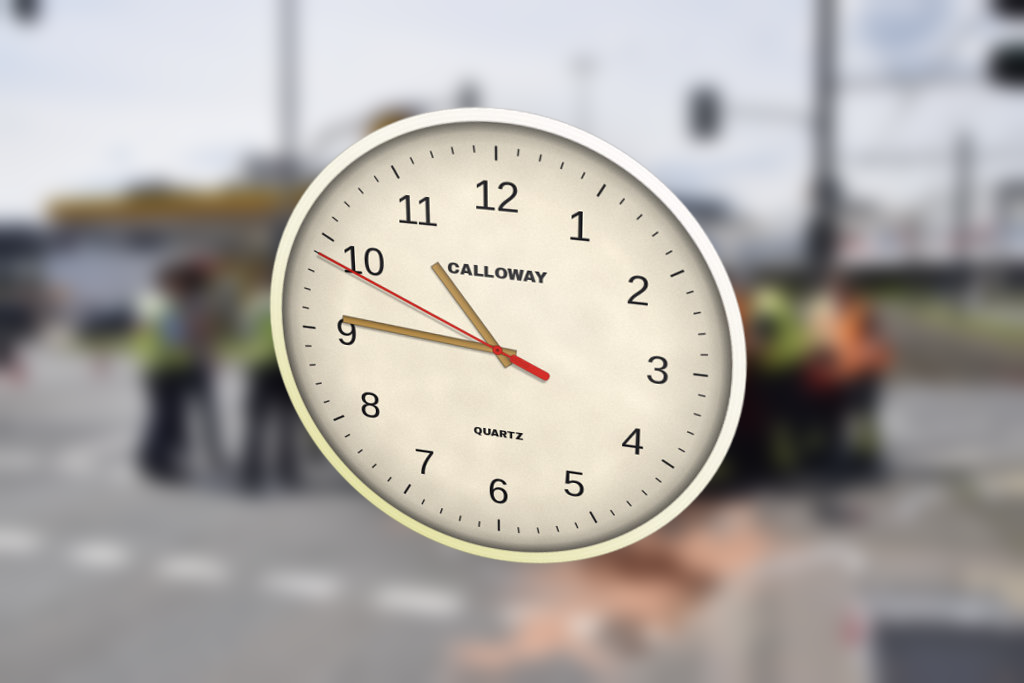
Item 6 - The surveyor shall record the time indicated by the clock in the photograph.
10:45:49
